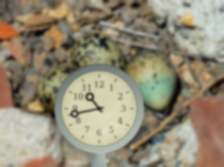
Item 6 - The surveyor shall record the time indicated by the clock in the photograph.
10:43
